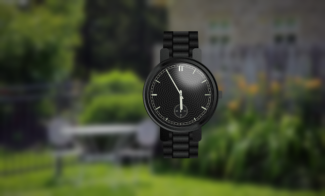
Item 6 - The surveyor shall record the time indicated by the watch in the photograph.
5:55
